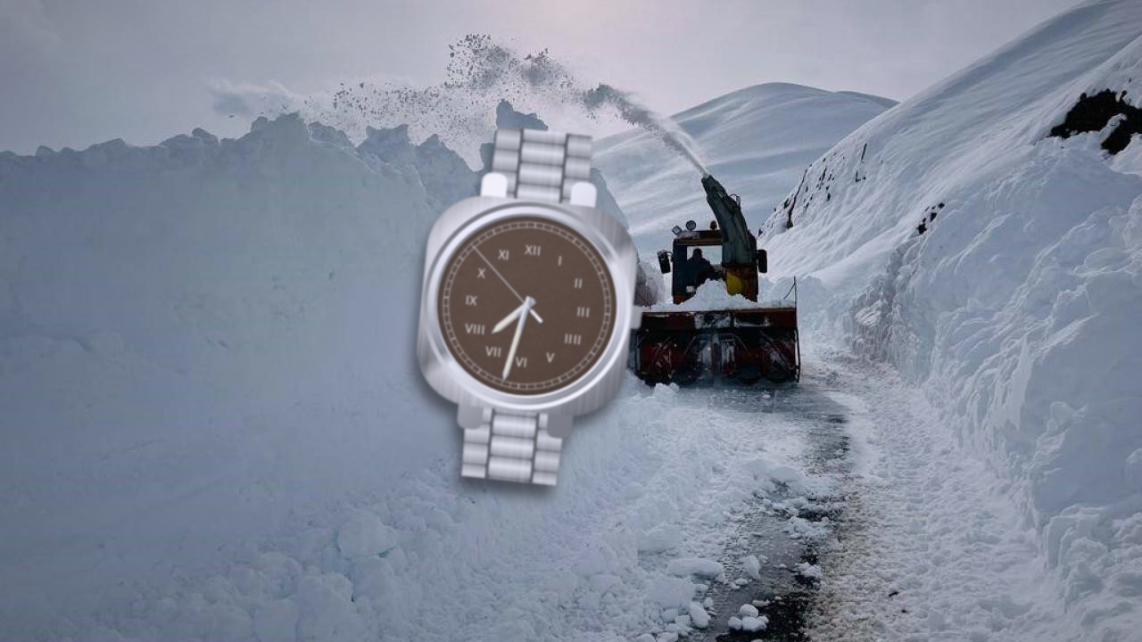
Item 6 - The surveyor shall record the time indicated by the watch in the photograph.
7:31:52
